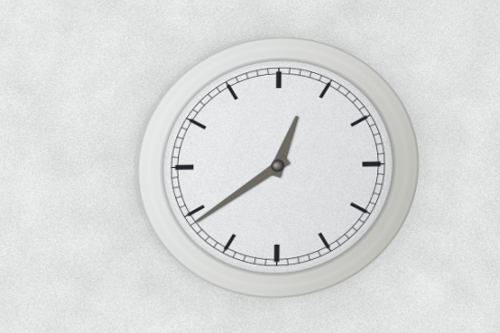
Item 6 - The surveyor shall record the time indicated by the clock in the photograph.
12:39
